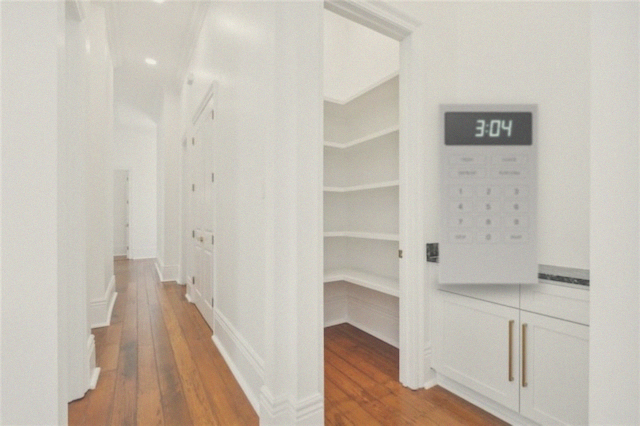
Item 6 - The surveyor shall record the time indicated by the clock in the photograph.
3:04
